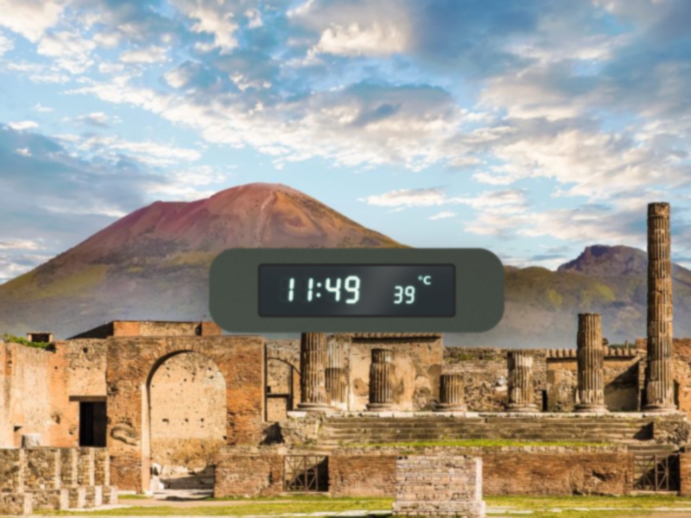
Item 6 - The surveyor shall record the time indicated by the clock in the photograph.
11:49
